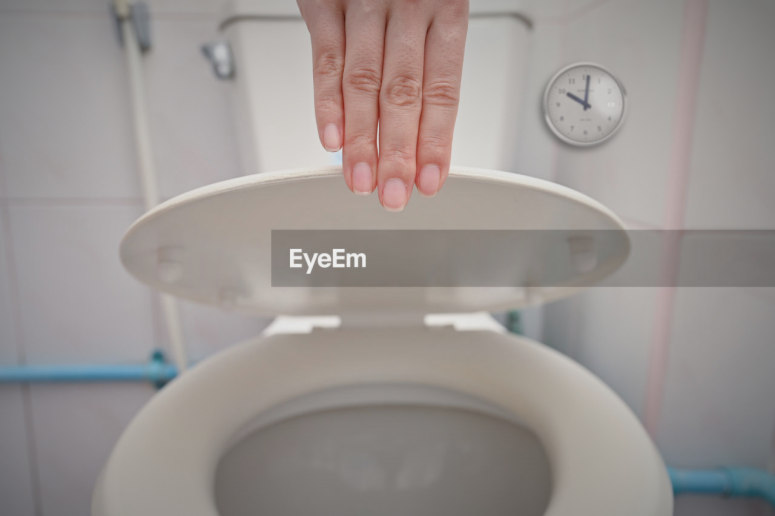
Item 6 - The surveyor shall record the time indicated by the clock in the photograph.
10:01
